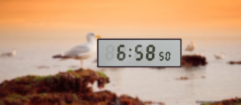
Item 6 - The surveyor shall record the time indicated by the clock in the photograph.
6:58:50
